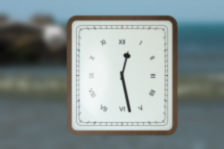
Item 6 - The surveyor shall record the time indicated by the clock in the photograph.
12:28
